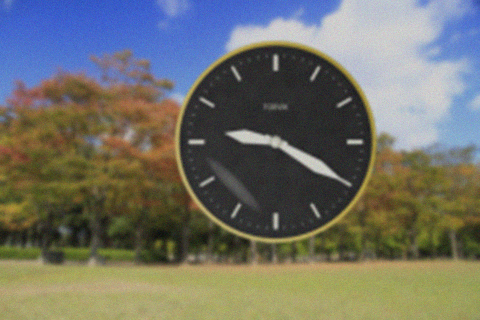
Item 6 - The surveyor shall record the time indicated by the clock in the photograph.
9:20
